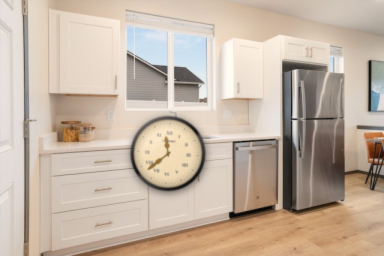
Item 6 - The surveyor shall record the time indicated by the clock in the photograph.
11:38
